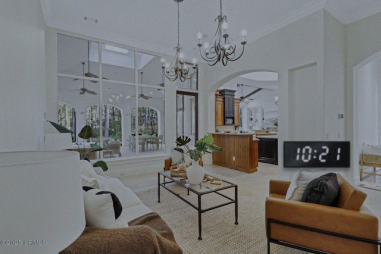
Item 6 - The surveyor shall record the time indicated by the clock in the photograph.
10:21
